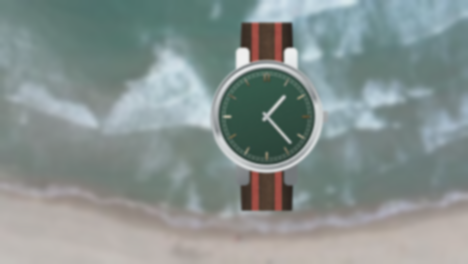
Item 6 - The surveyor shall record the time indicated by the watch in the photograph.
1:23
